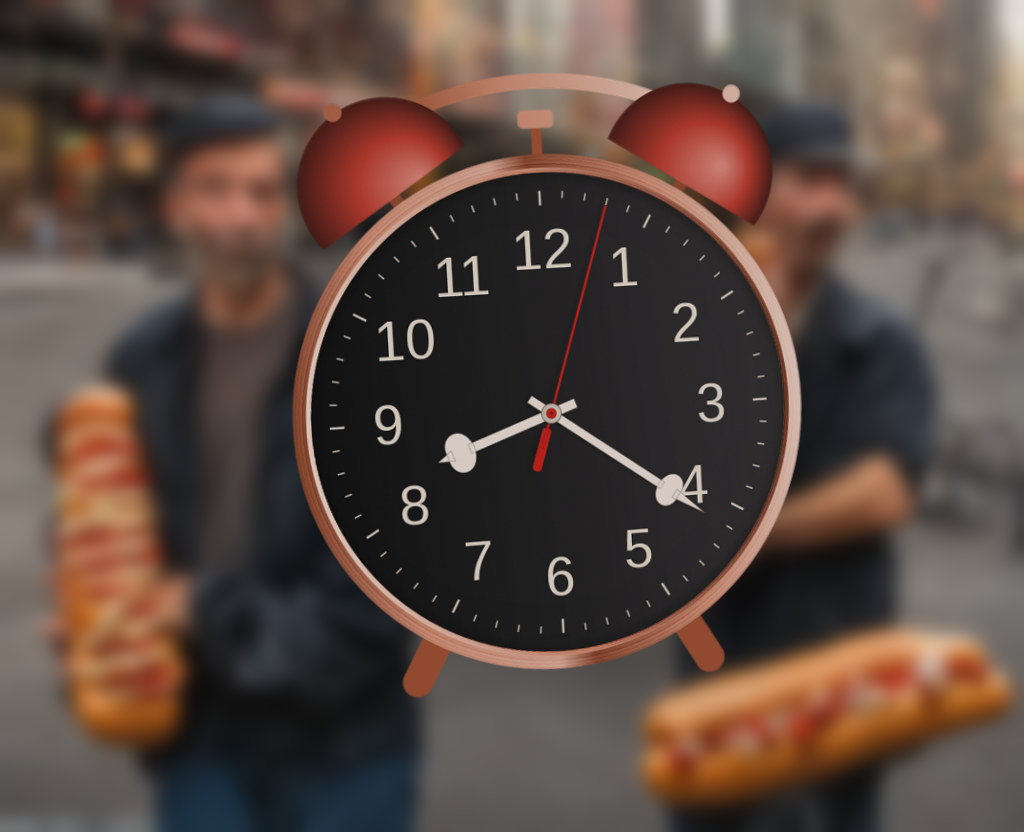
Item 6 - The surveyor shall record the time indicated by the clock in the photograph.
8:21:03
